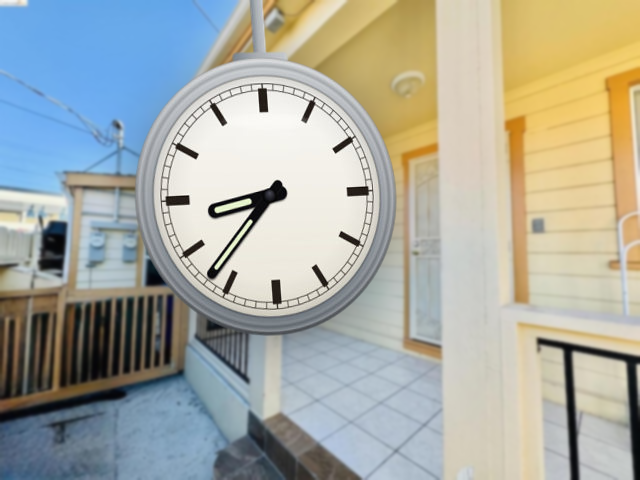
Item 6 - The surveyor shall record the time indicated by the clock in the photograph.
8:37
